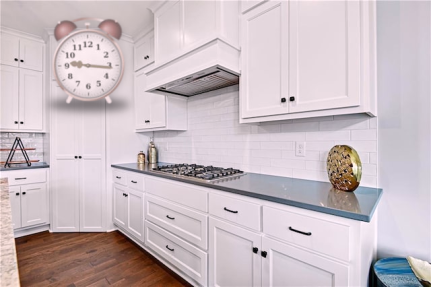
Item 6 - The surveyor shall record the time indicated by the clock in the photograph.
9:16
